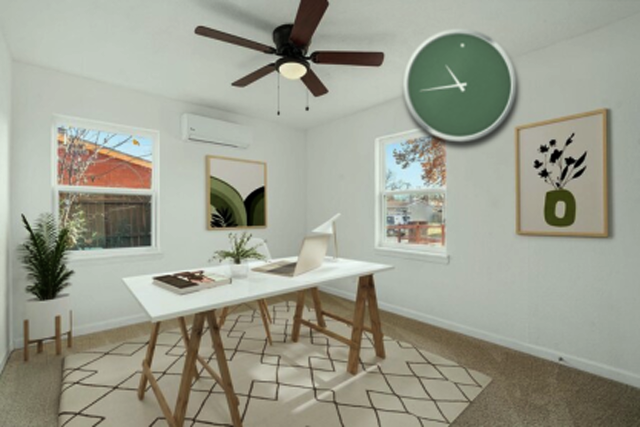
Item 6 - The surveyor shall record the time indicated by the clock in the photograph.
10:43
